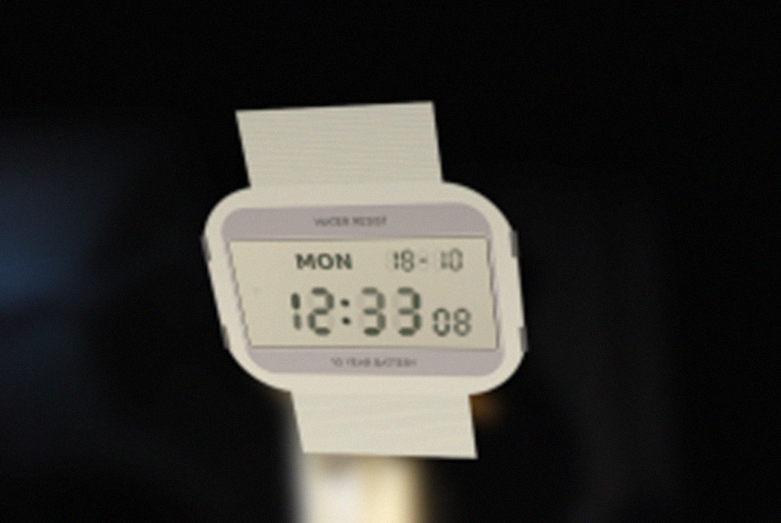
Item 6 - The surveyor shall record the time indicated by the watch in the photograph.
12:33:08
